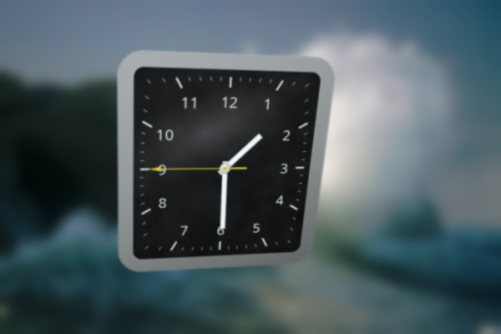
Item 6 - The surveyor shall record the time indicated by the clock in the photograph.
1:29:45
